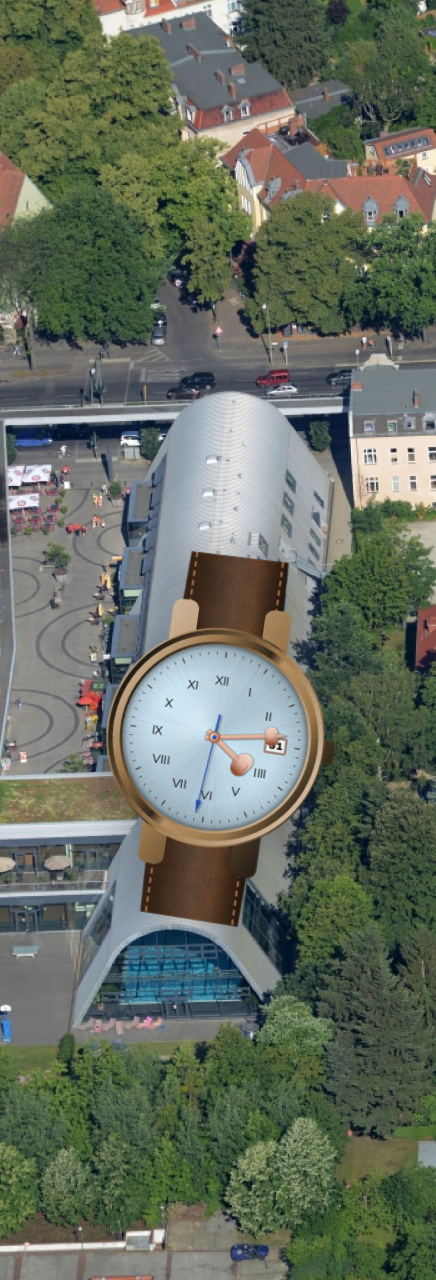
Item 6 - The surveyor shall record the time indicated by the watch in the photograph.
4:13:31
